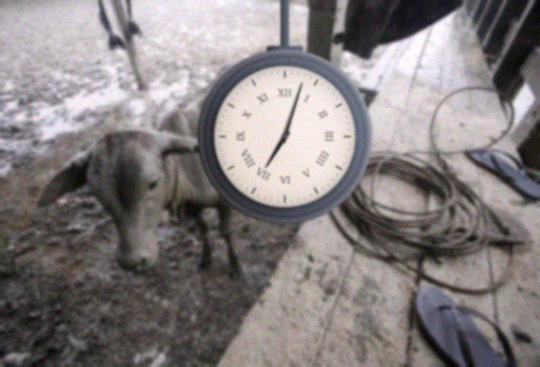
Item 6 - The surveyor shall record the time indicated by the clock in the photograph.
7:03
